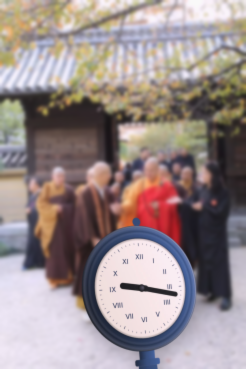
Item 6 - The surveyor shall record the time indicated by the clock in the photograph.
9:17
